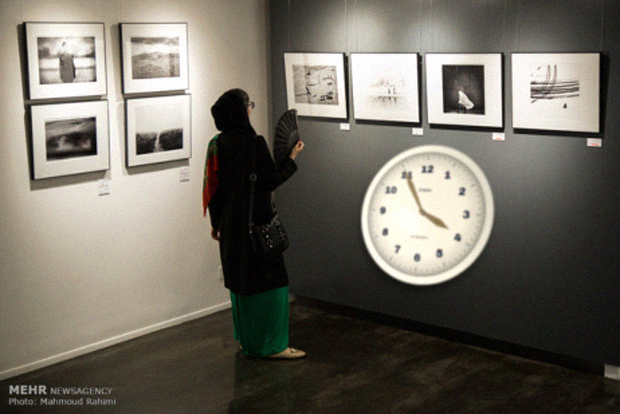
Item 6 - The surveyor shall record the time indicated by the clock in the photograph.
3:55
